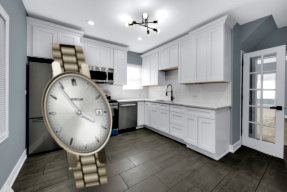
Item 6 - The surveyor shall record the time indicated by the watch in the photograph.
3:54
